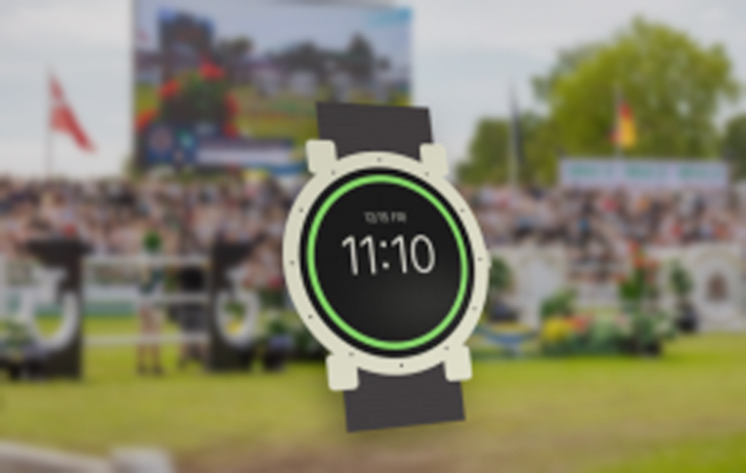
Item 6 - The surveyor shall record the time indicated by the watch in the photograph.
11:10
